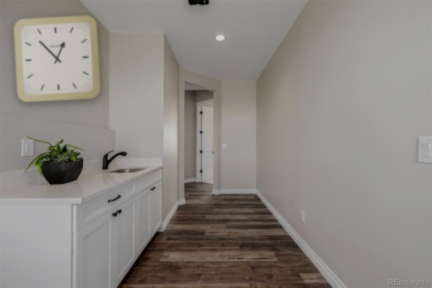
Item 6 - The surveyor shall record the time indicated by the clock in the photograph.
12:53
